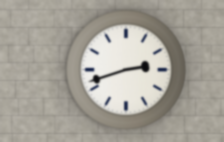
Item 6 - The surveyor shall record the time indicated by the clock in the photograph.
2:42
